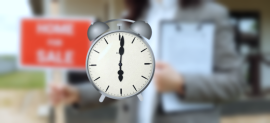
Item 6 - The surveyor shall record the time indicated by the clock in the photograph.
6:01
